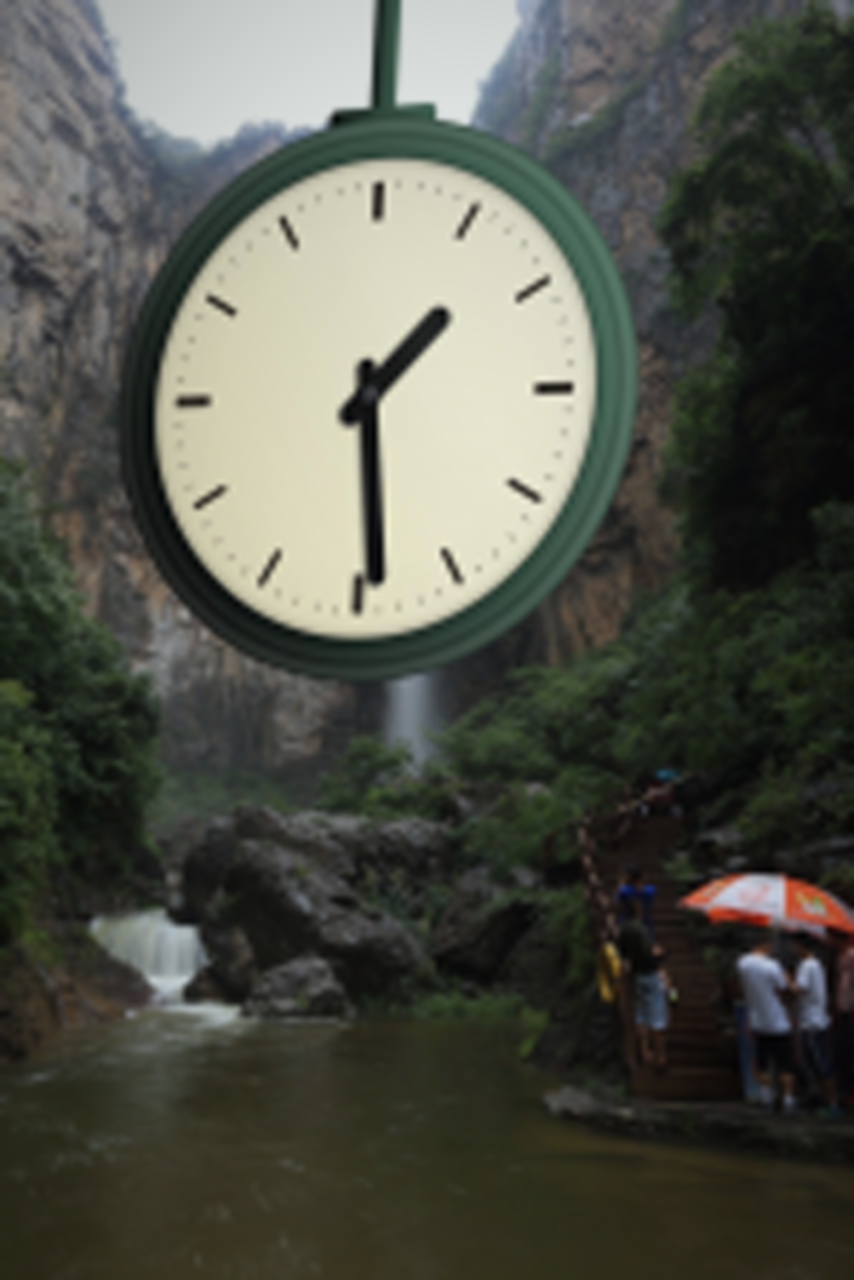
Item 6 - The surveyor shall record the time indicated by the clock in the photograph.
1:29
